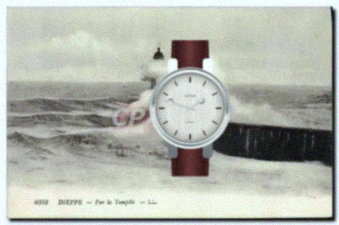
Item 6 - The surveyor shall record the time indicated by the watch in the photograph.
1:48
